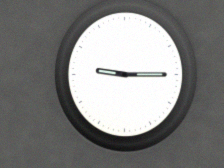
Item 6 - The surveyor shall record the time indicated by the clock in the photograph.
9:15
